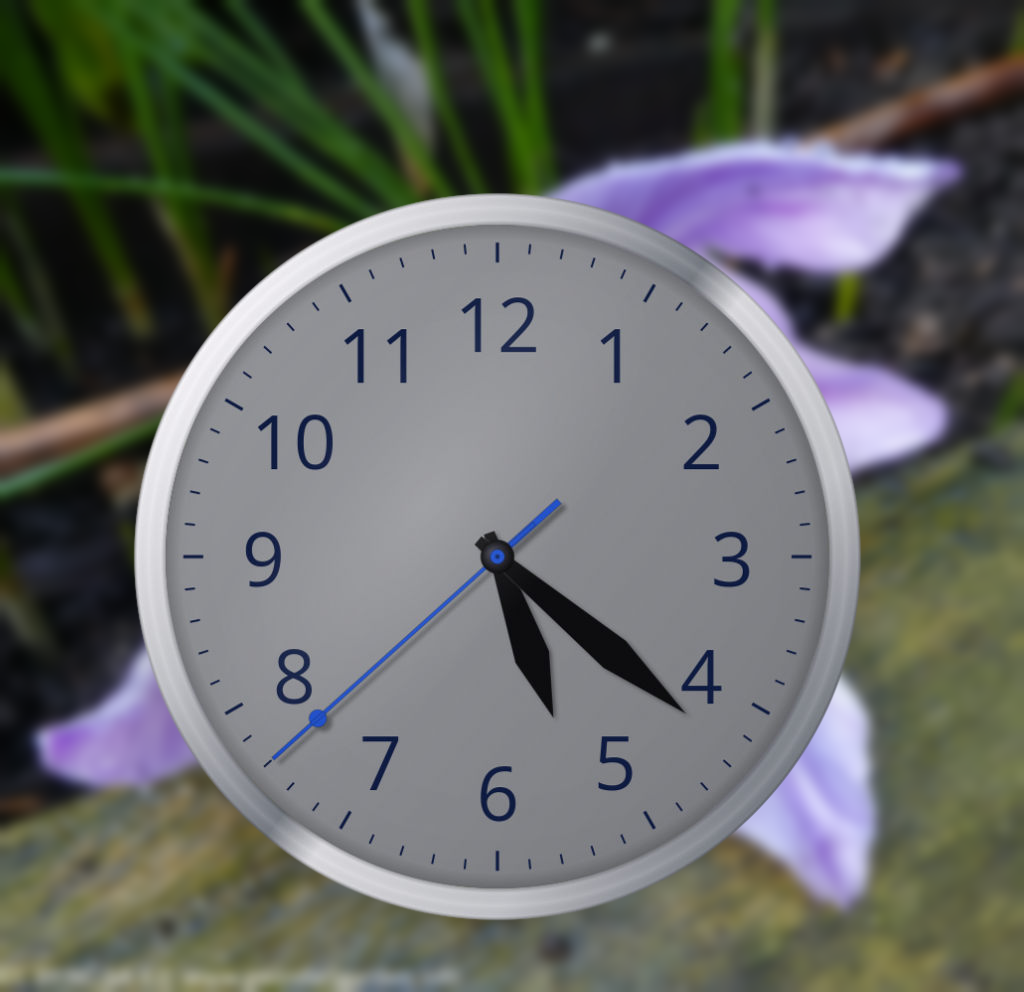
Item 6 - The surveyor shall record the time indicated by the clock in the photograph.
5:21:38
